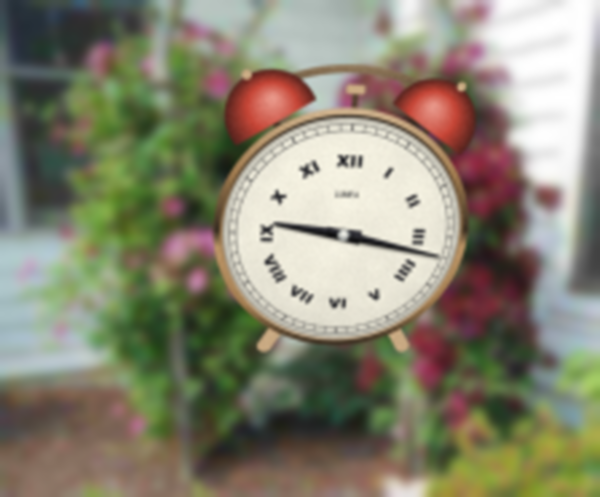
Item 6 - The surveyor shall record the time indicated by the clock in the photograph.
9:17
